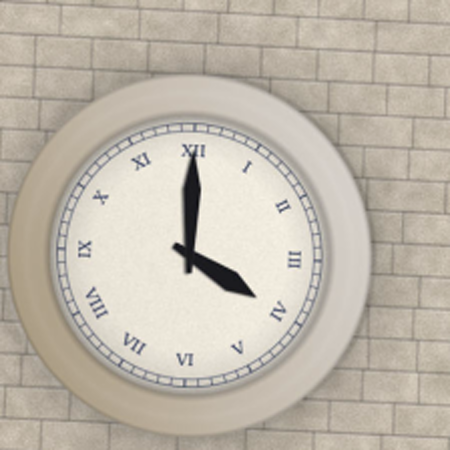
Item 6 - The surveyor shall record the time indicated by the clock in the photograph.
4:00
